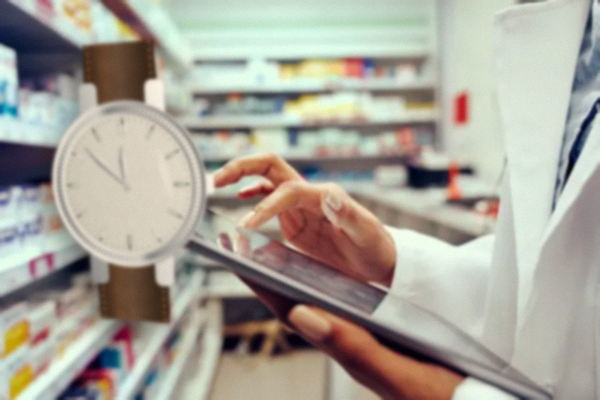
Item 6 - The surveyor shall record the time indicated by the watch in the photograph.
11:52
